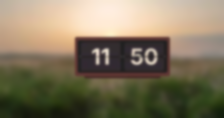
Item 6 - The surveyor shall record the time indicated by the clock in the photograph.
11:50
